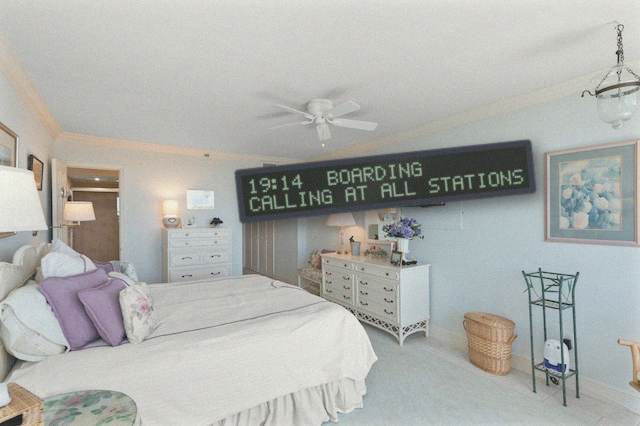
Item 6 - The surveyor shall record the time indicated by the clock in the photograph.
19:14
